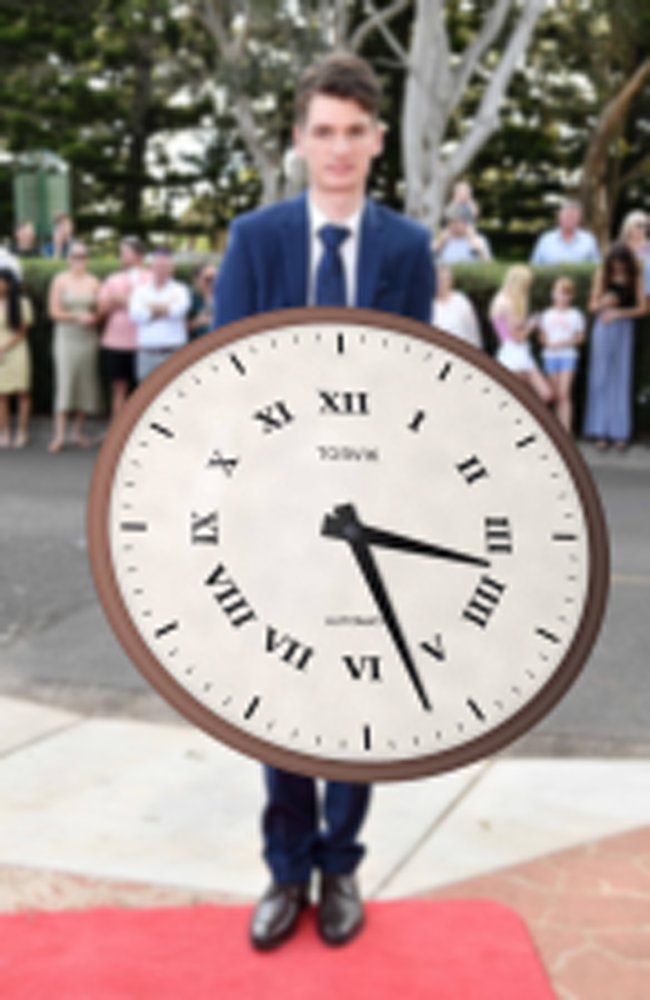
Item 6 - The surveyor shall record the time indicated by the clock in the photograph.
3:27
